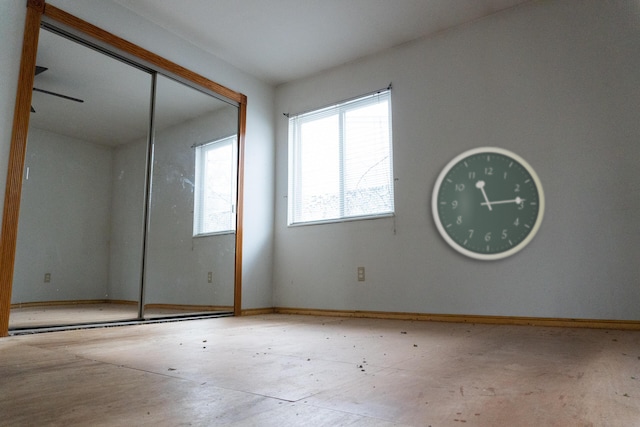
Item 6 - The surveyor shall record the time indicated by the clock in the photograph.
11:14
